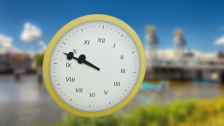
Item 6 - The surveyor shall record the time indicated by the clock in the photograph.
9:48
